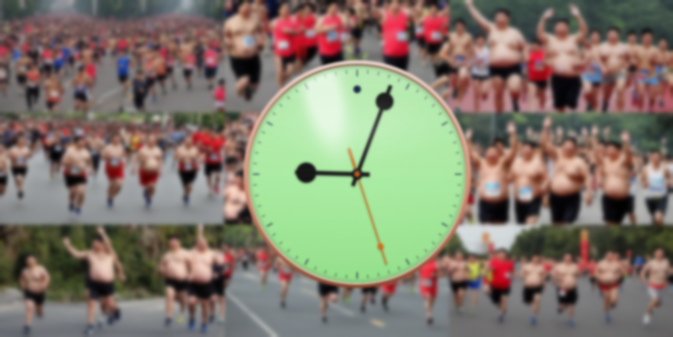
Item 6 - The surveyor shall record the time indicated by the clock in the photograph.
9:03:27
